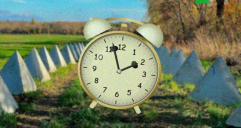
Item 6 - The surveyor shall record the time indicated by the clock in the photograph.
1:57
